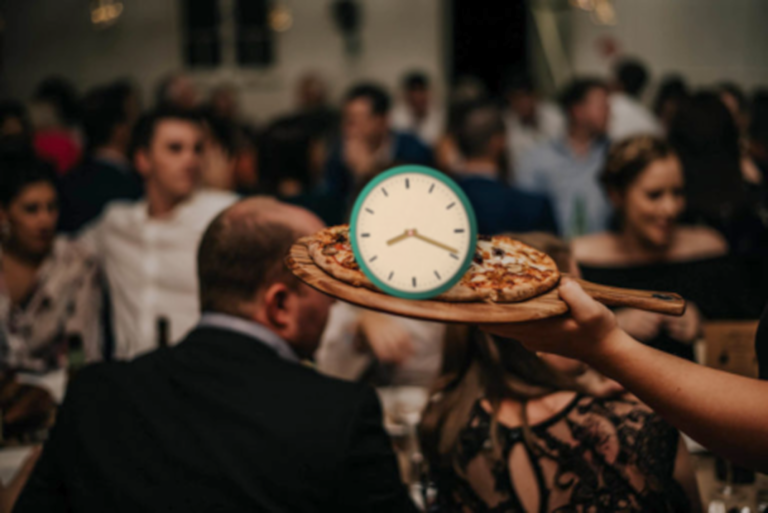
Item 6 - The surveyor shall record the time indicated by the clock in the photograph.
8:19
